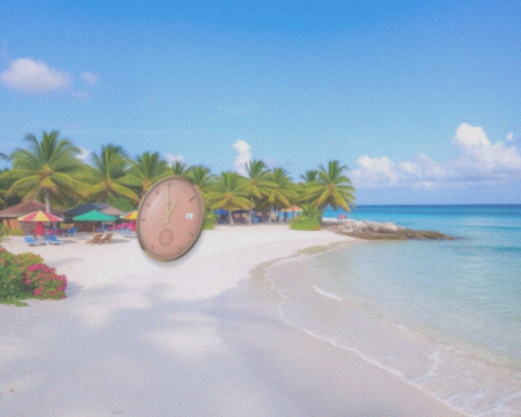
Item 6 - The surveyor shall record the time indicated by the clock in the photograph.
12:59
